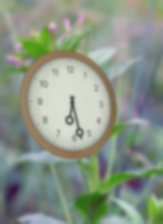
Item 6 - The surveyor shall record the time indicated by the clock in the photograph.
6:28
